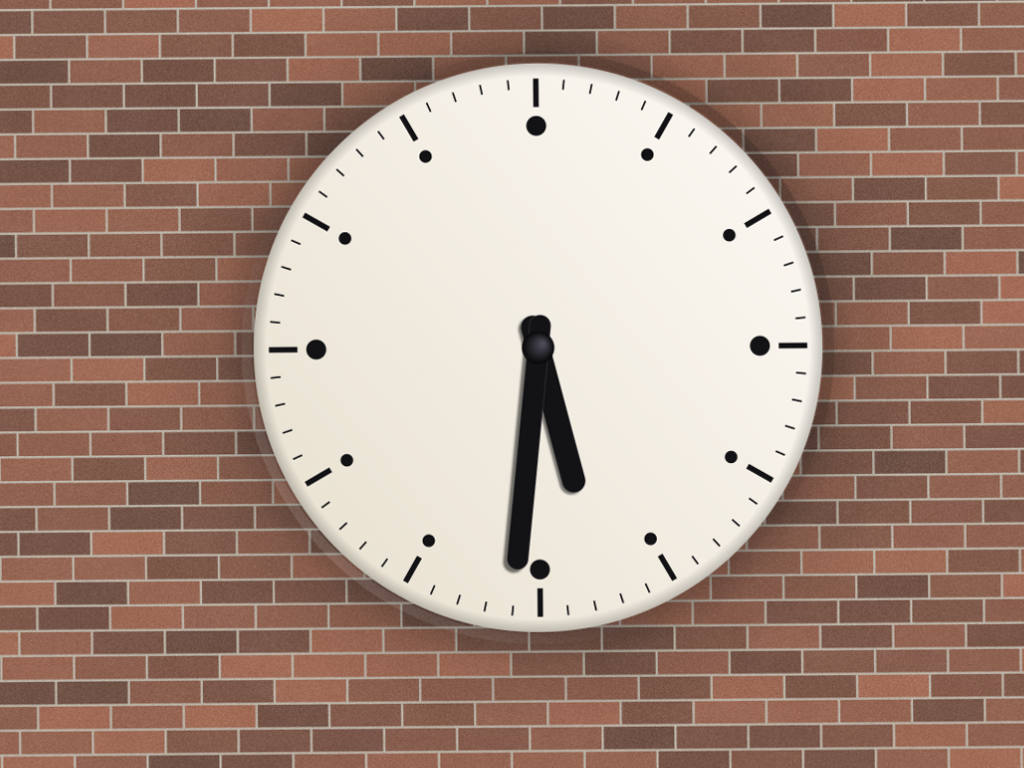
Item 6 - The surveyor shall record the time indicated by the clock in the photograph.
5:31
